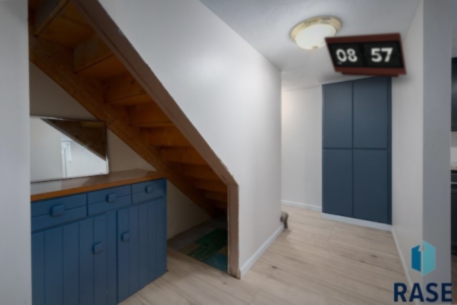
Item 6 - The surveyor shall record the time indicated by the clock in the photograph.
8:57
